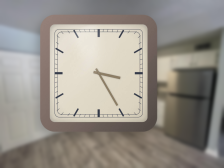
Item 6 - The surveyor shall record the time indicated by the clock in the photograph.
3:25
